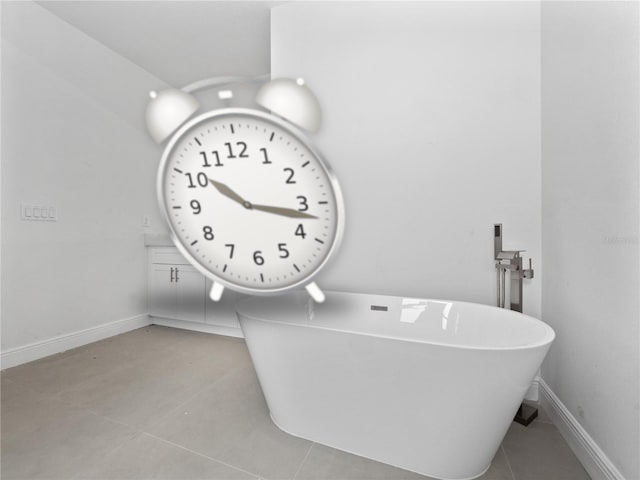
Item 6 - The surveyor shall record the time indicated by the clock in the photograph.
10:17
